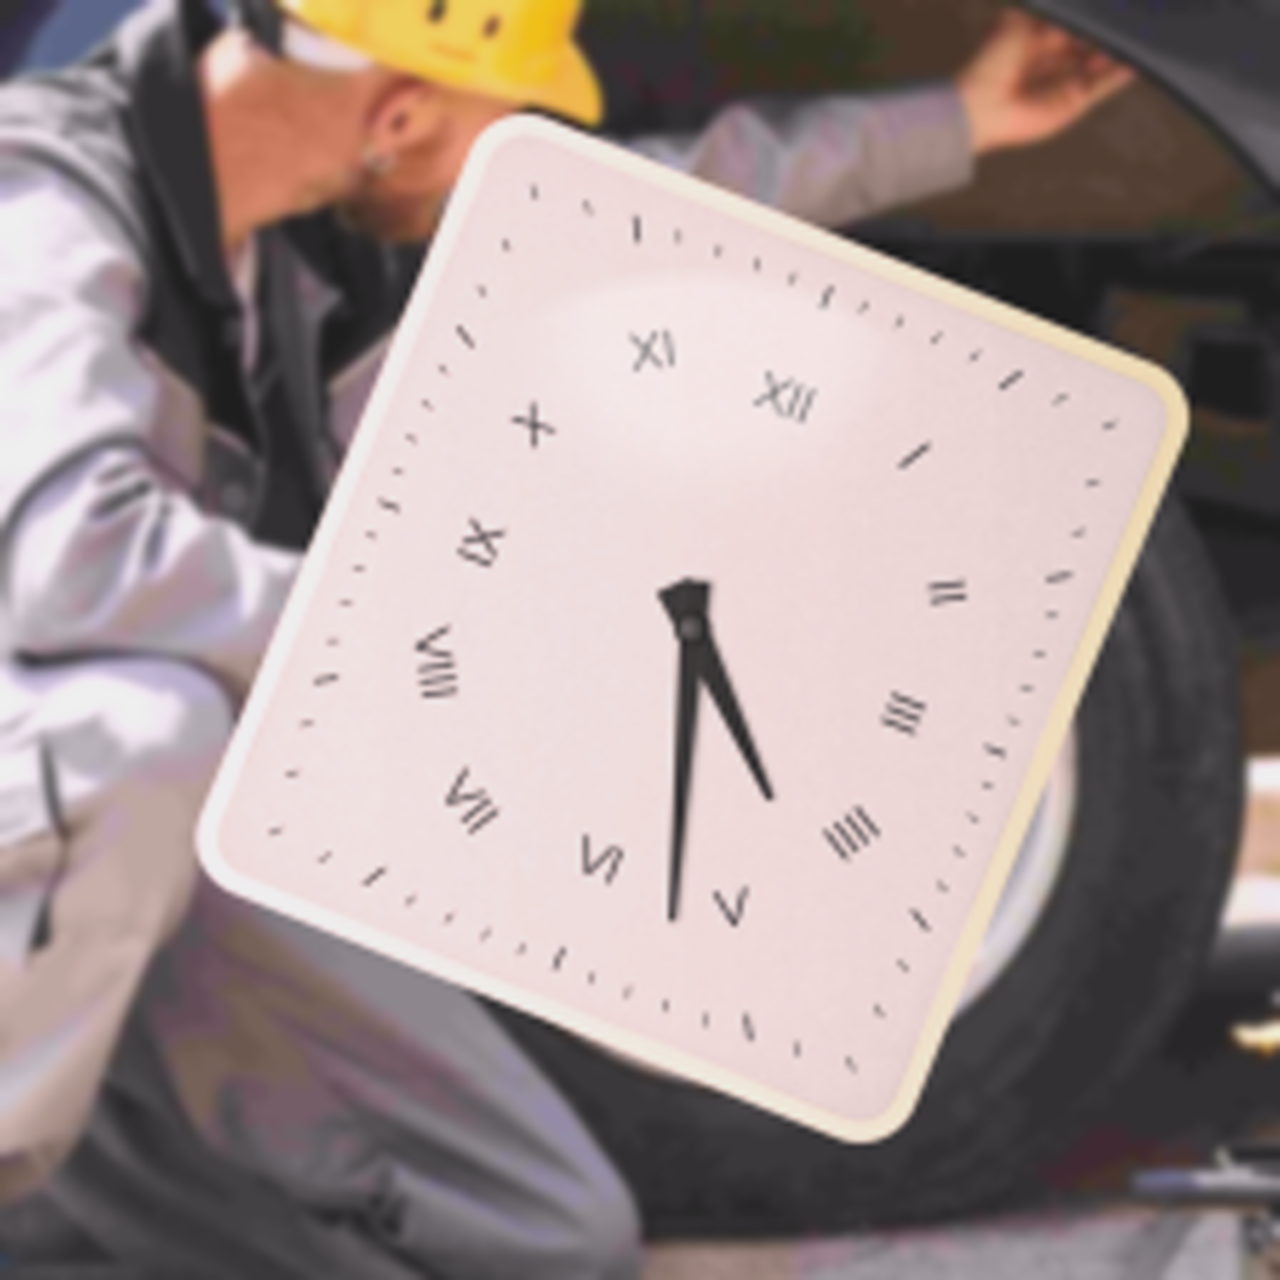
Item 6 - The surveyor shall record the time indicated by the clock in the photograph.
4:27
